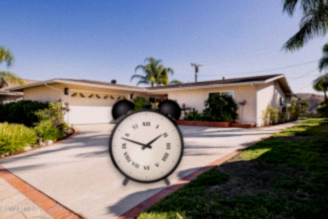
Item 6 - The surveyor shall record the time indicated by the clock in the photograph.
1:48
